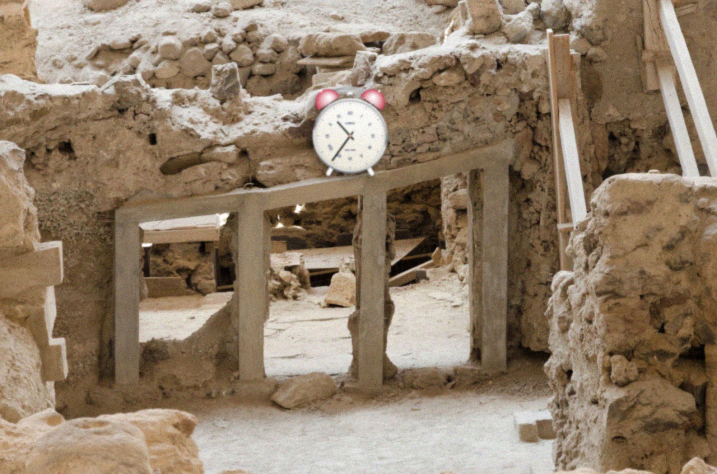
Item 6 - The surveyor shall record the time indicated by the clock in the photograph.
10:36
